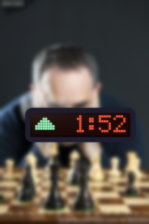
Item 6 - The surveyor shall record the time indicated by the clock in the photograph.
1:52
